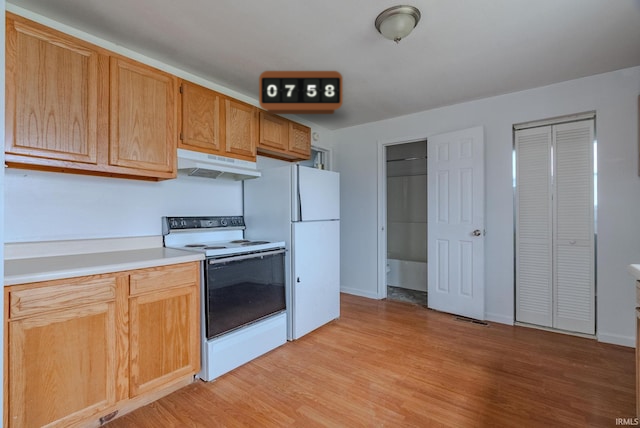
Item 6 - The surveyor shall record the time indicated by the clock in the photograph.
7:58
